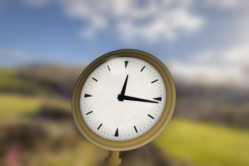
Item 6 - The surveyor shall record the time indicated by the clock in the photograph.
12:16
